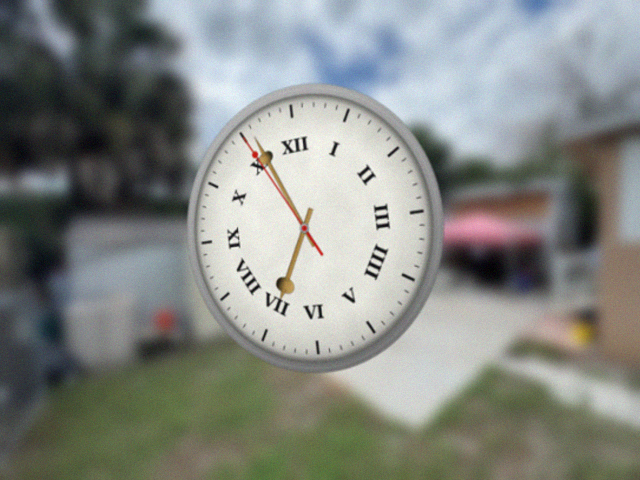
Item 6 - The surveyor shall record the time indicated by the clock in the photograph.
6:55:55
